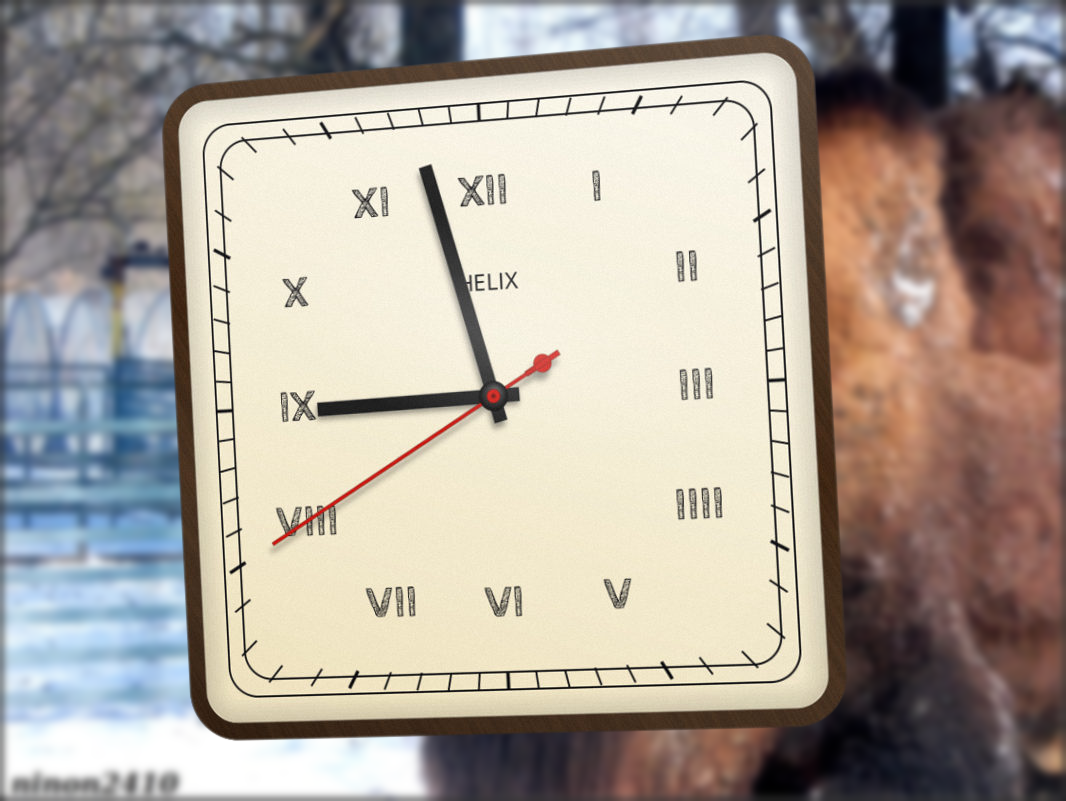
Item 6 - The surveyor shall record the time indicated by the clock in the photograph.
8:57:40
